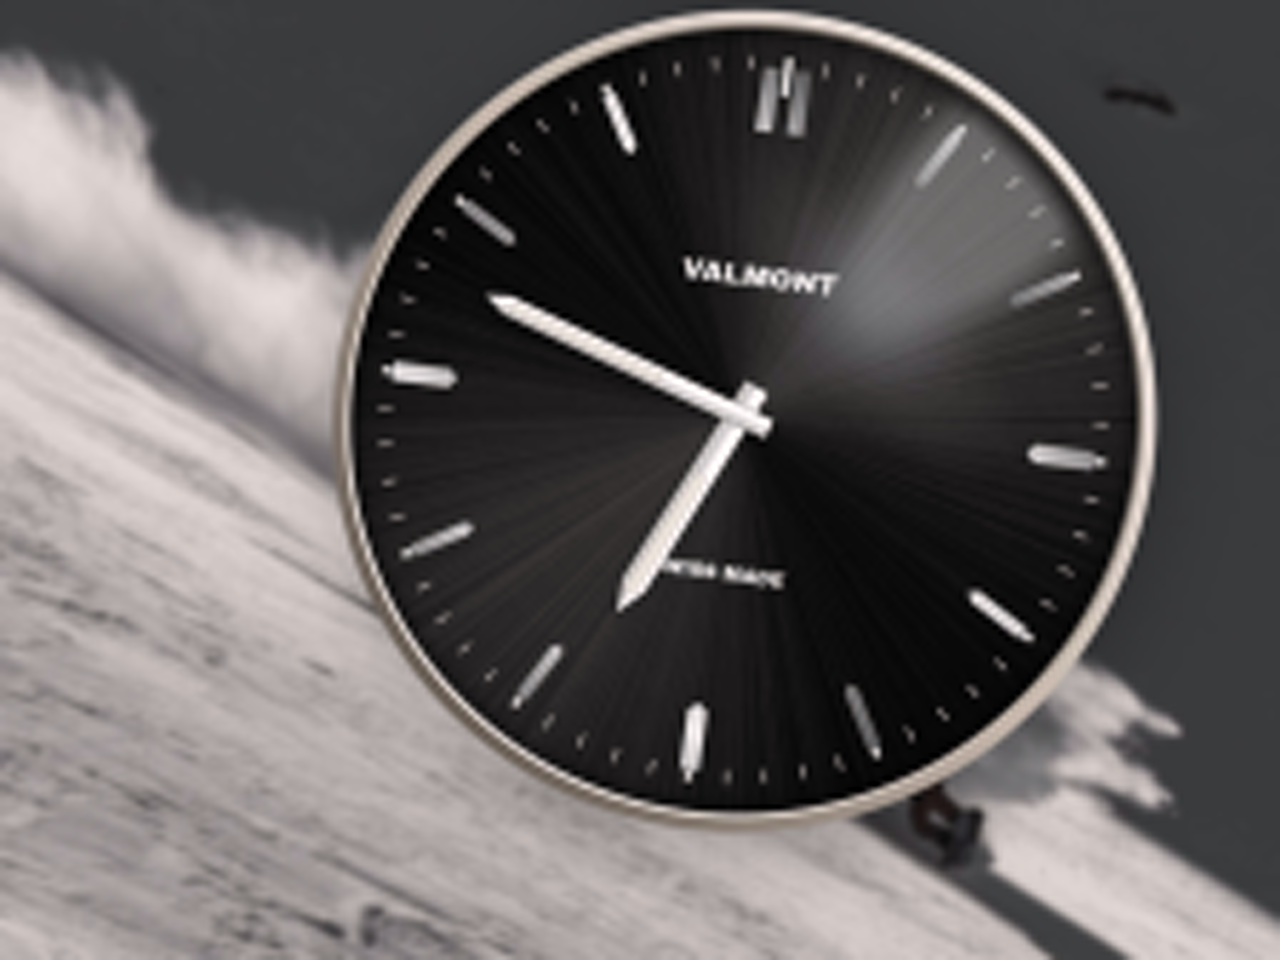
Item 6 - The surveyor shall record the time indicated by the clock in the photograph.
6:48
